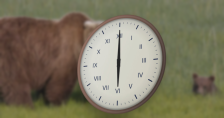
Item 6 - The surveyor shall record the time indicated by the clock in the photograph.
6:00
